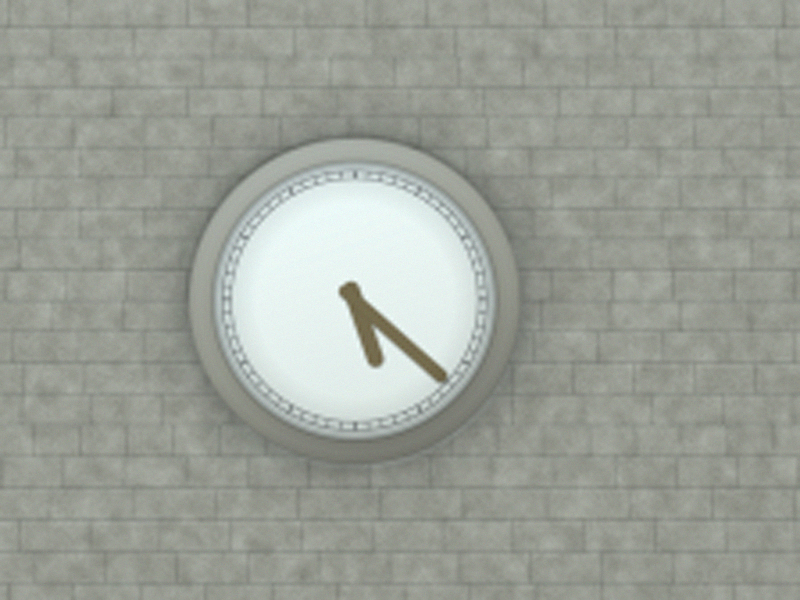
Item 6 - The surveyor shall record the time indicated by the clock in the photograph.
5:22
